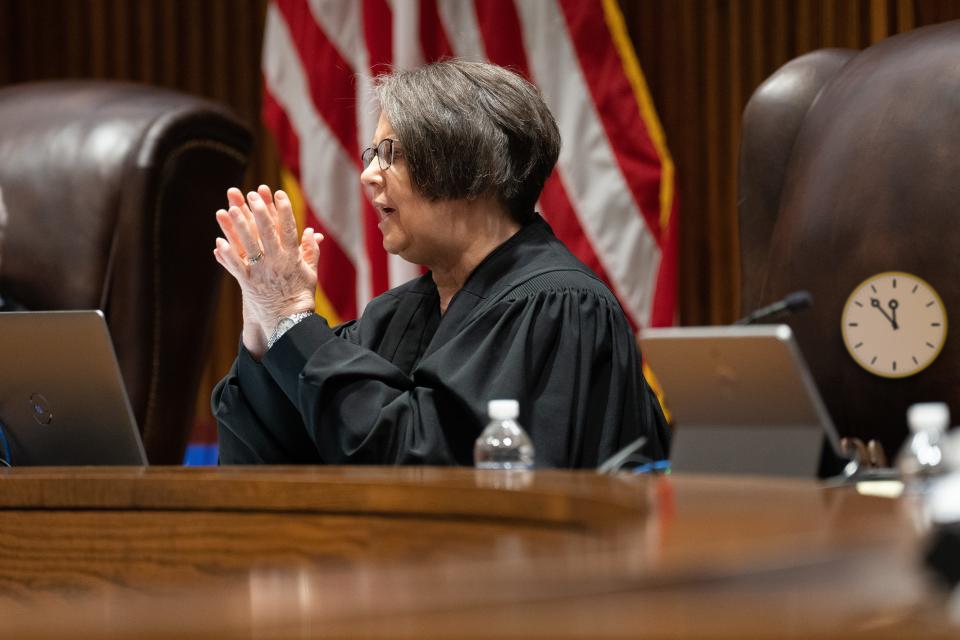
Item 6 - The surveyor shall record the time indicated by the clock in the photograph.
11:53
